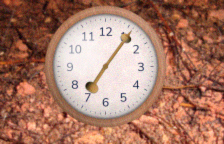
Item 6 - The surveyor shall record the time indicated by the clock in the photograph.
7:06
